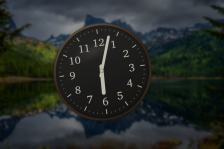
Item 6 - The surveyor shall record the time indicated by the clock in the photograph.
6:03
